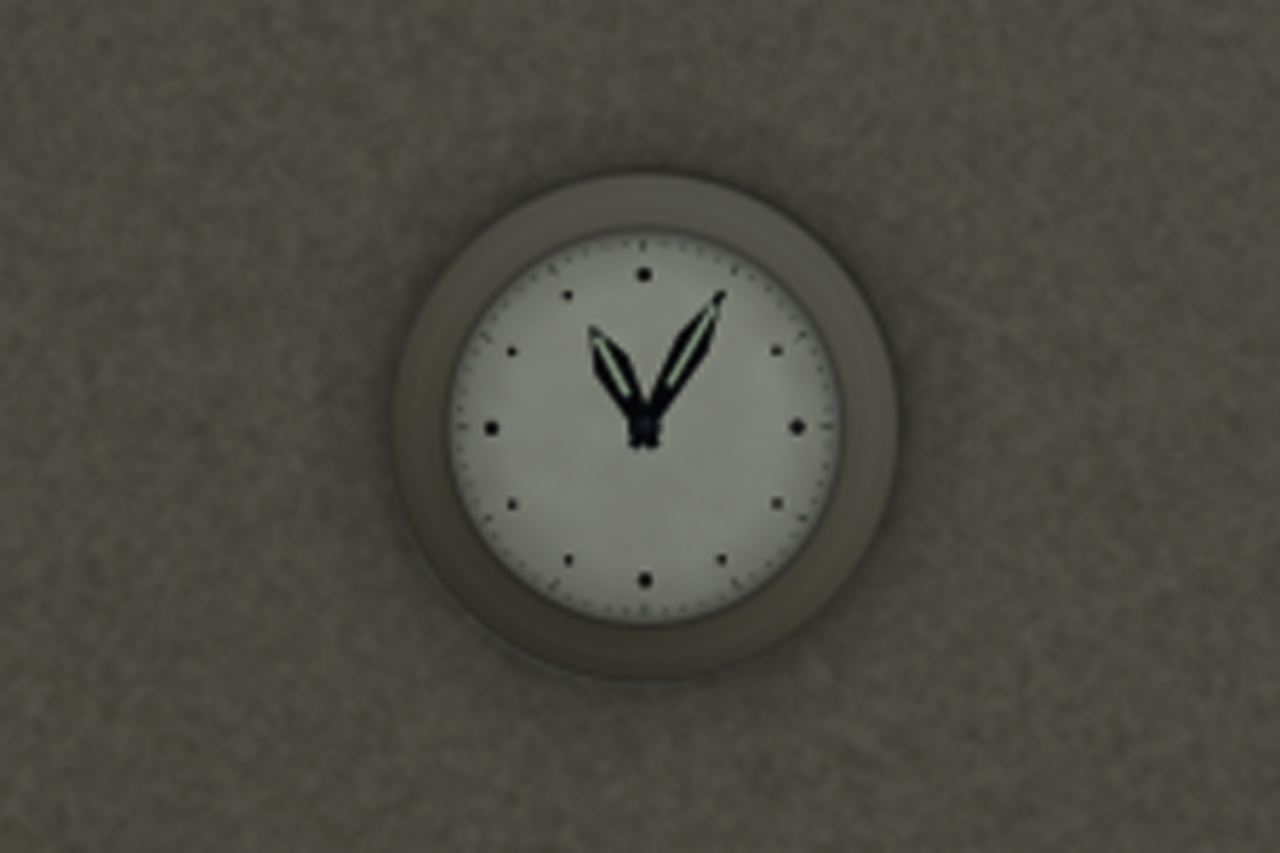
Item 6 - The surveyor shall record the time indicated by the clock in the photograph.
11:05
